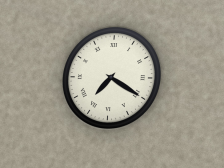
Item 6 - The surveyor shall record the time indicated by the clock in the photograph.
7:20
